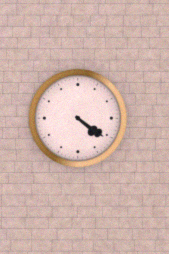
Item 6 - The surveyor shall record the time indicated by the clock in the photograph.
4:21
